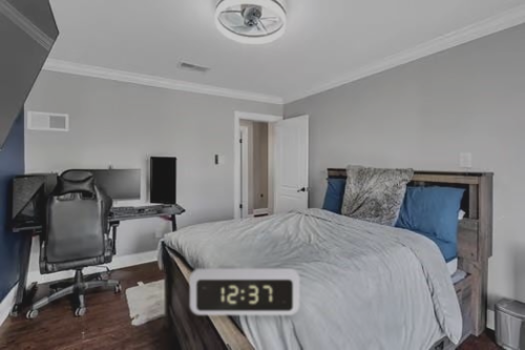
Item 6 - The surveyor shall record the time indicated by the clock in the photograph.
12:37
